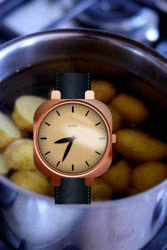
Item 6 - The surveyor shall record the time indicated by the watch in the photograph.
8:34
